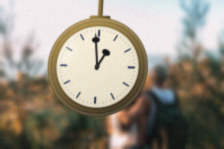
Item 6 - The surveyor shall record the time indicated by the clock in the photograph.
12:59
